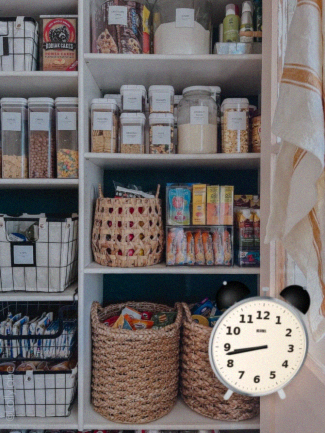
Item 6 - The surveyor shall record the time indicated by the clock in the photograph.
8:43
